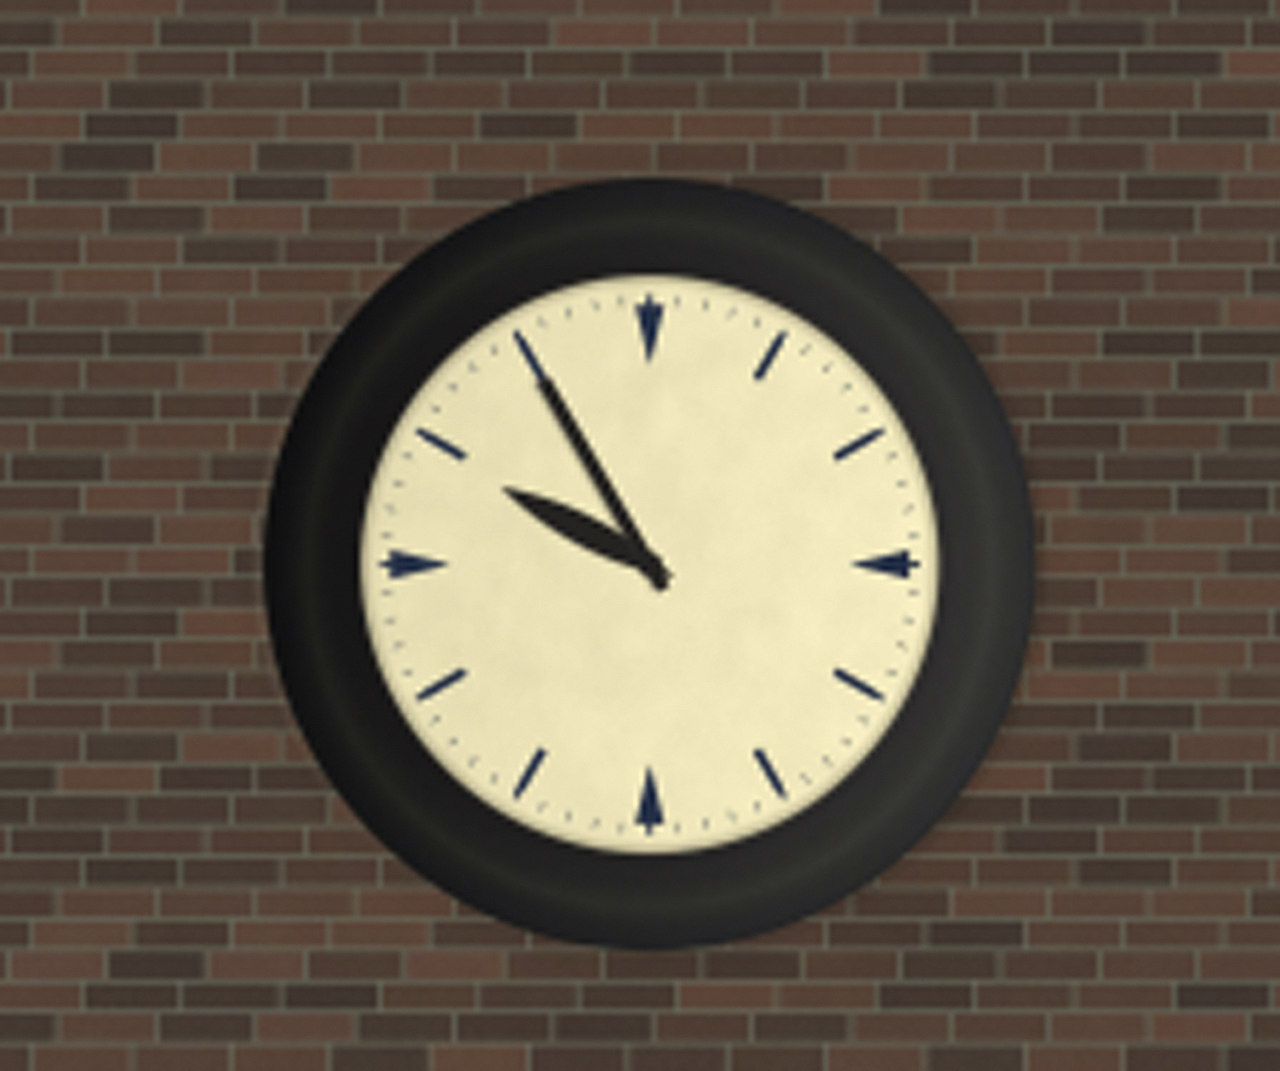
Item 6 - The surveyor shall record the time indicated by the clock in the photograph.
9:55
